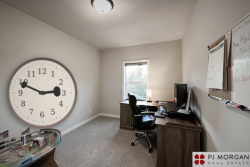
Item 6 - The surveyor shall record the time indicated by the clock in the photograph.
2:49
